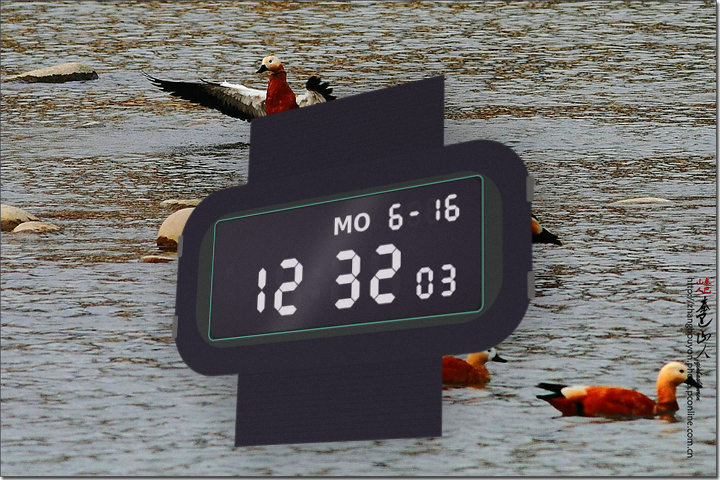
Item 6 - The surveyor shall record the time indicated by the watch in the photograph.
12:32:03
